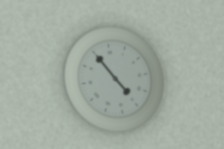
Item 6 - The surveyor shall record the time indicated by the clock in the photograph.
4:55
